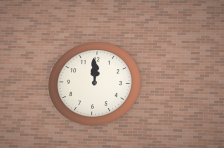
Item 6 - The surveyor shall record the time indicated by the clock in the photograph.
11:59
